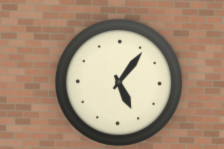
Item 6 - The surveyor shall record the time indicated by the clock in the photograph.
5:06
